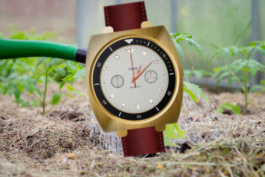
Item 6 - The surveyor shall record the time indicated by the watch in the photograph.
1:09
